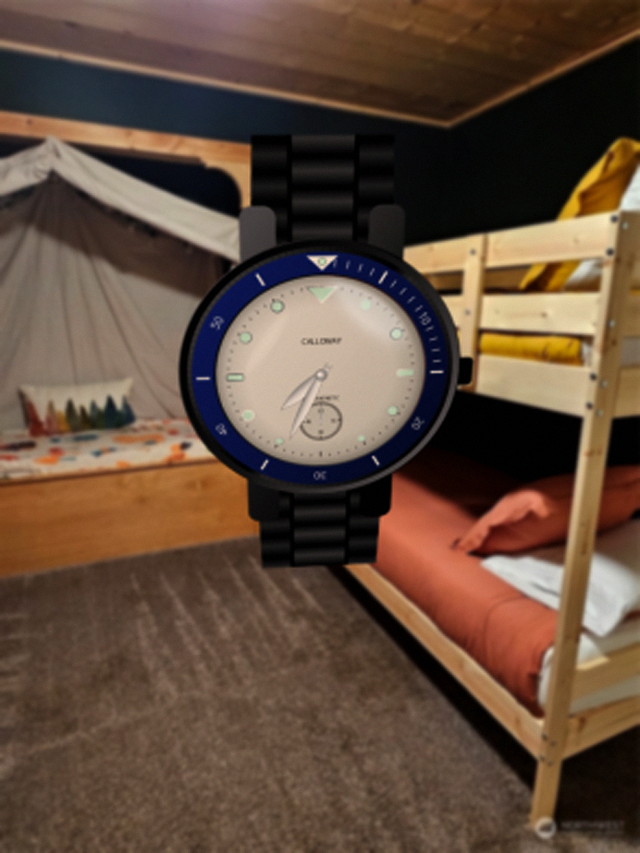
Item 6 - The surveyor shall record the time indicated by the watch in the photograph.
7:34
